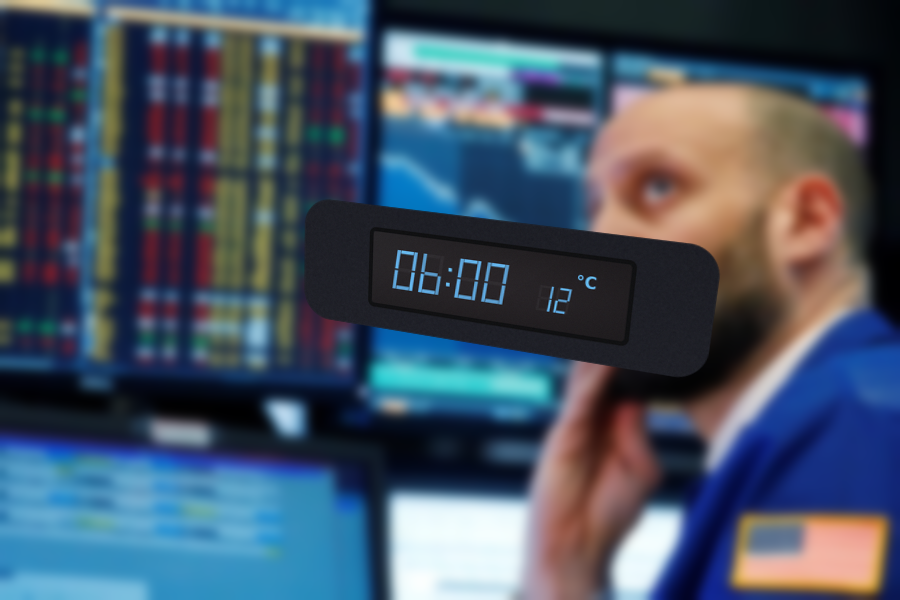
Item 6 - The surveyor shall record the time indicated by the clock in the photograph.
6:00
